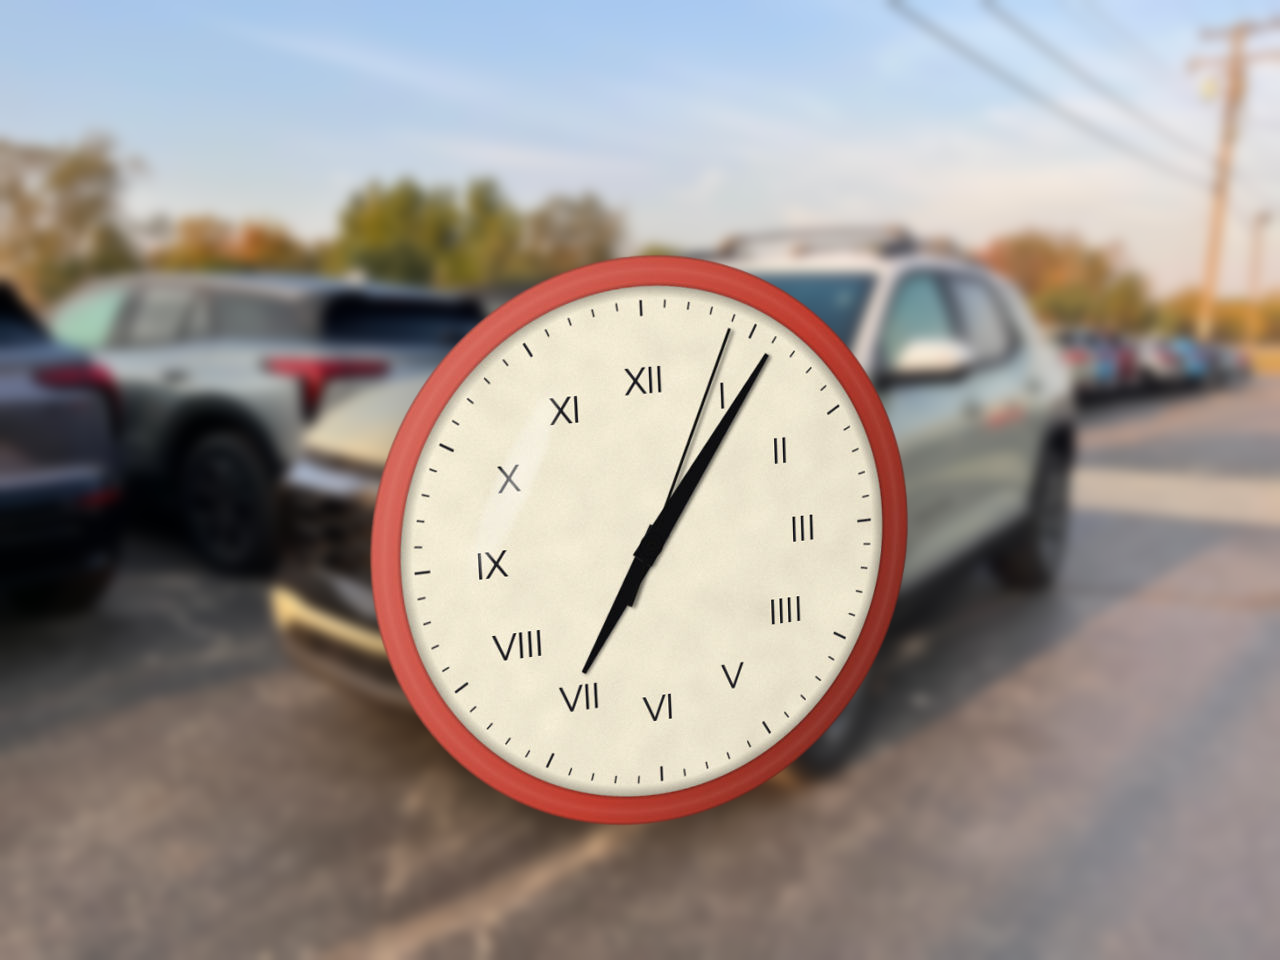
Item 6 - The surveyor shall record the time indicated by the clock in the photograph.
7:06:04
